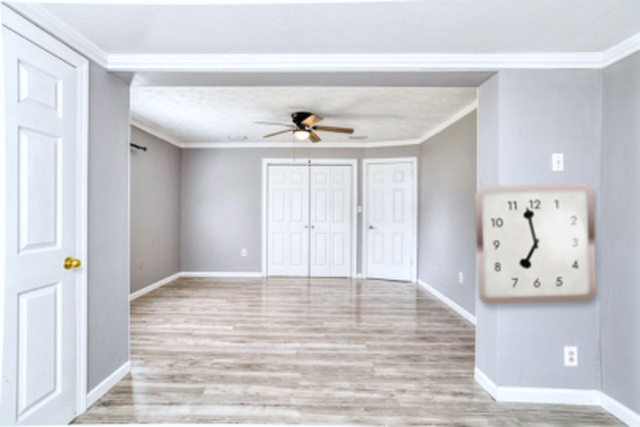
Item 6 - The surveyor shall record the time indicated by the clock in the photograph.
6:58
